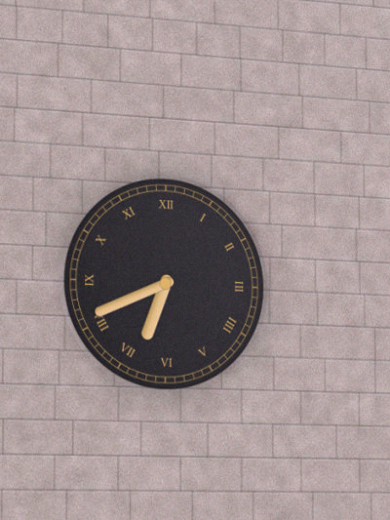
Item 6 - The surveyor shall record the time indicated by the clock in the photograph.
6:41
